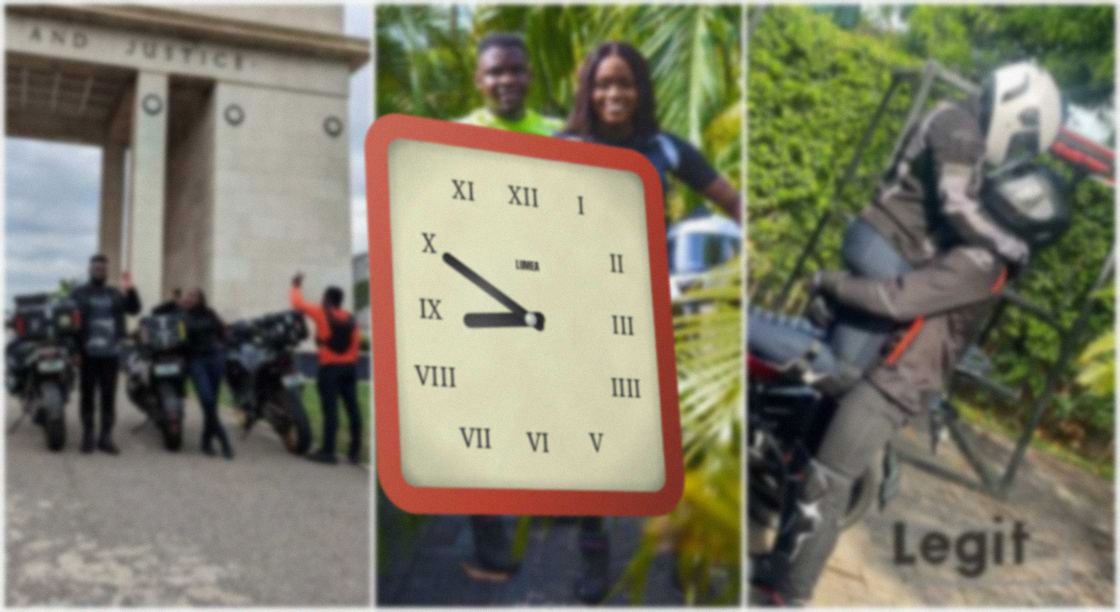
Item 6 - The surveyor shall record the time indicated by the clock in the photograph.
8:50
